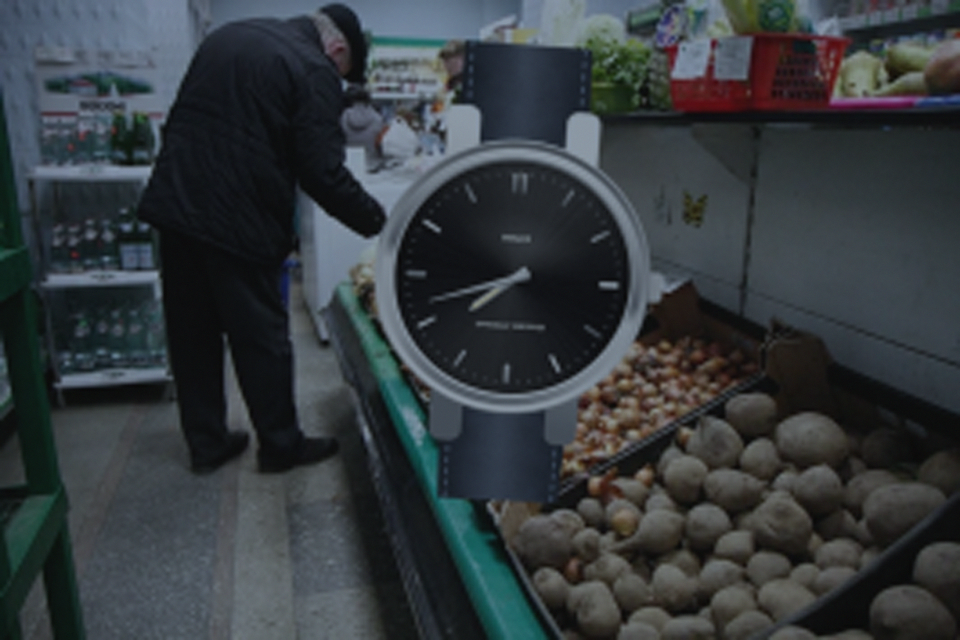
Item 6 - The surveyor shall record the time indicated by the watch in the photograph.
7:42
